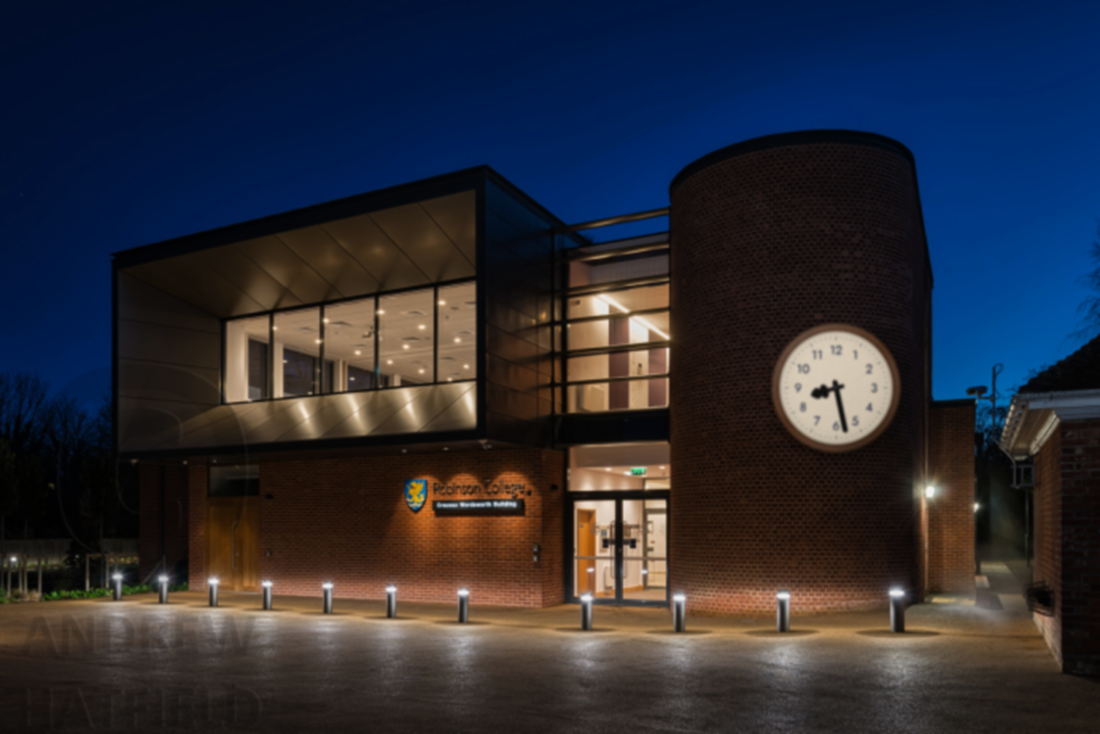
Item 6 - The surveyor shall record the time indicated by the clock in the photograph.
8:28
